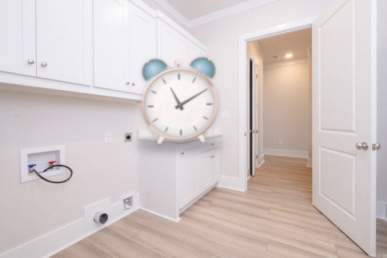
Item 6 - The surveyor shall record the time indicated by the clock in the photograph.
11:10
